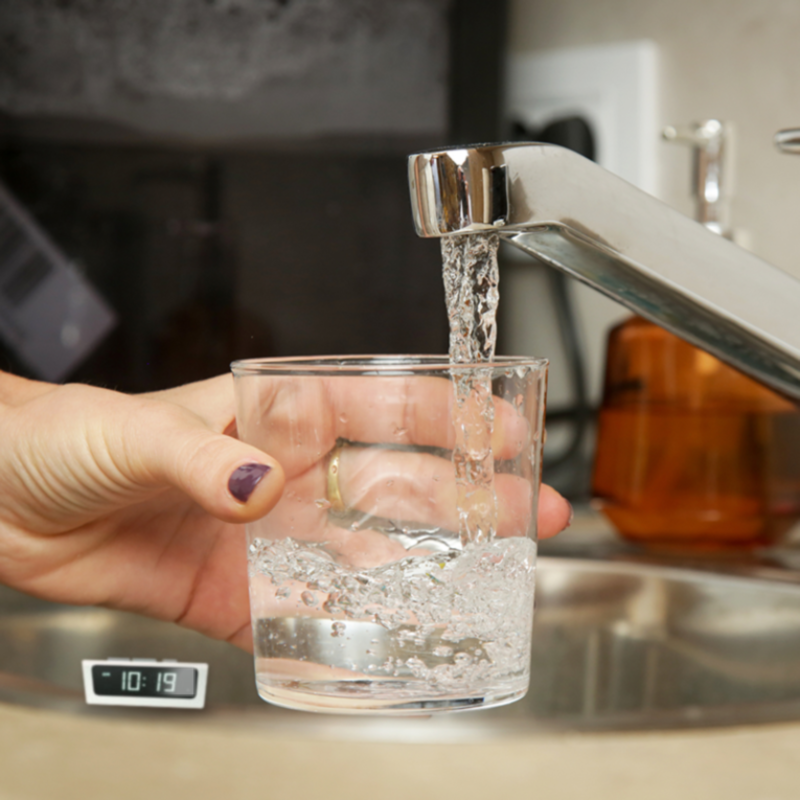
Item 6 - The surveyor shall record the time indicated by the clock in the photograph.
10:19
